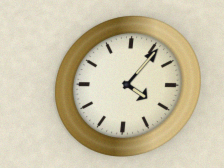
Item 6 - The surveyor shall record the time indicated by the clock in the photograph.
4:06
